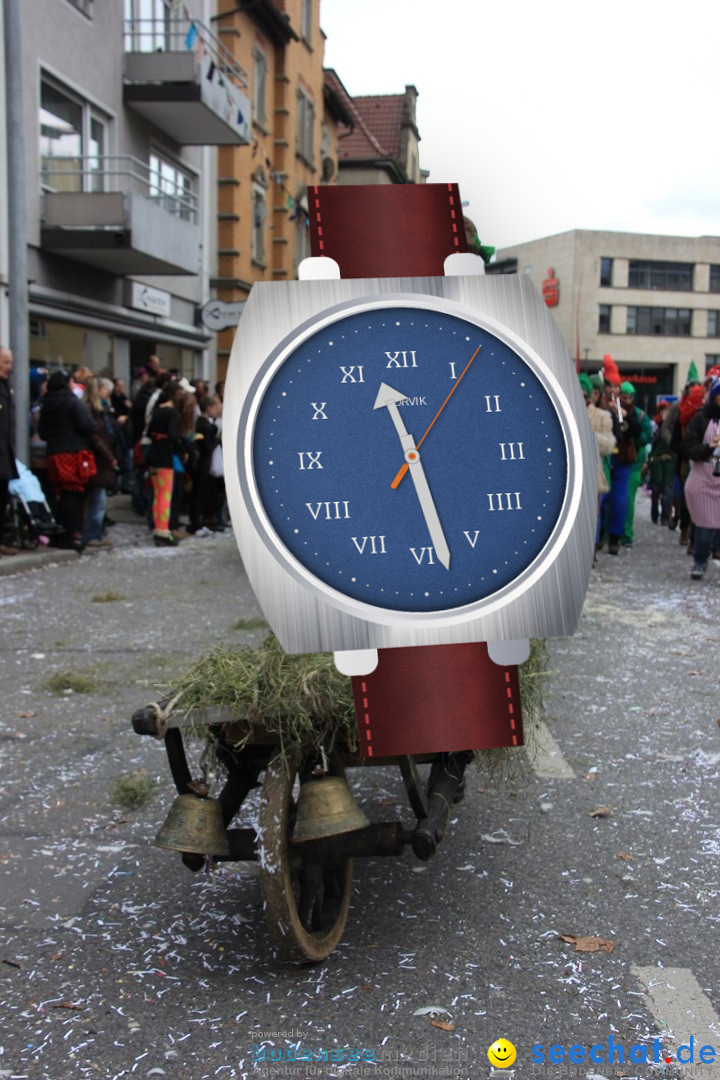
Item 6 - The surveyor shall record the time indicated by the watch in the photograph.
11:28:06
